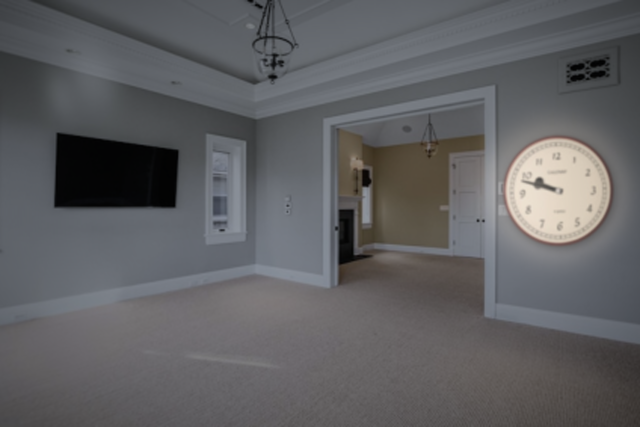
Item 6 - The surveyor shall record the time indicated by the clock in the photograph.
9:48
